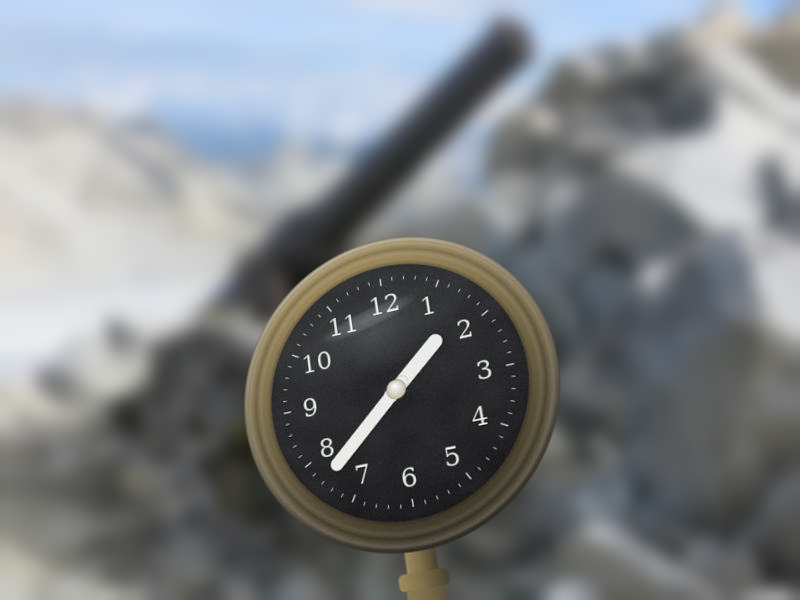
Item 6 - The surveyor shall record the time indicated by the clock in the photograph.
1:38
